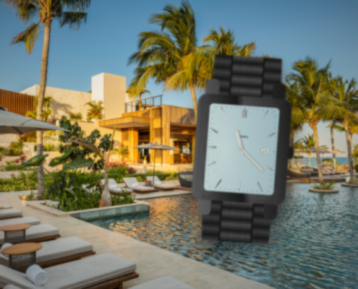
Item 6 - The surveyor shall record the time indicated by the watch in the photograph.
11:22
